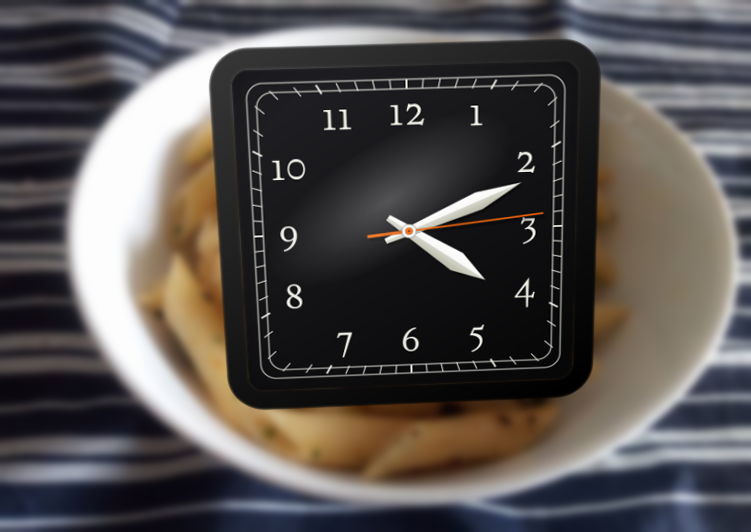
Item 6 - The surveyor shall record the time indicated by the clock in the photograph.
4:11:14
